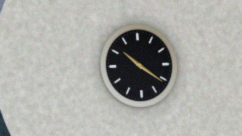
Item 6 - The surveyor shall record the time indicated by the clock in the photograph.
10:21
